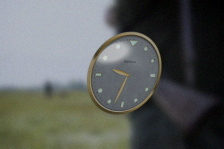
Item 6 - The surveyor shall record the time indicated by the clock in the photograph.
9:33
